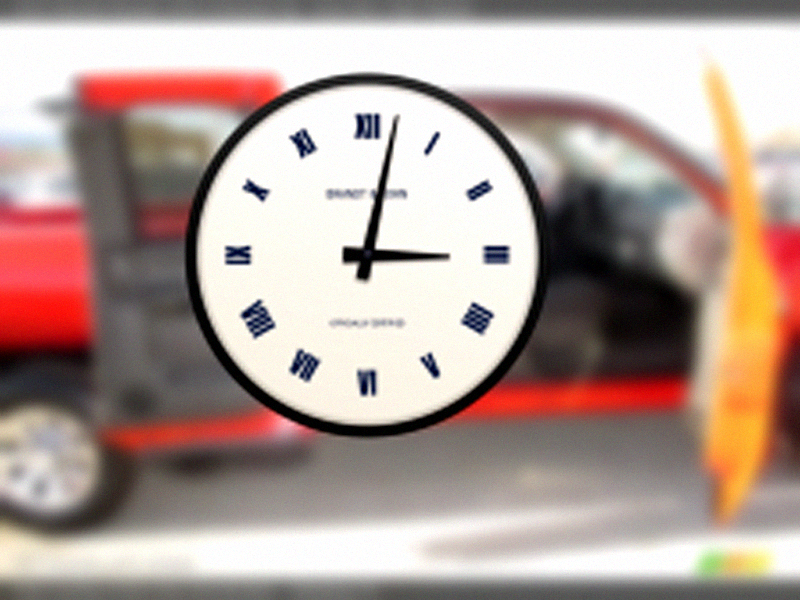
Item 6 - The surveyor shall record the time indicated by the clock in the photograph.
3:02
